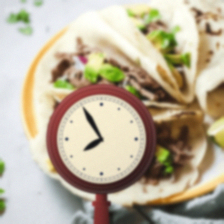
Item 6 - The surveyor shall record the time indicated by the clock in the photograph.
7:55
